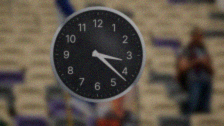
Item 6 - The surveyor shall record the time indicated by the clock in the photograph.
3:22
